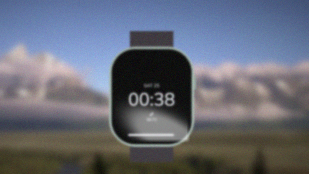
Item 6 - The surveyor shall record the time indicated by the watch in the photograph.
0:38
